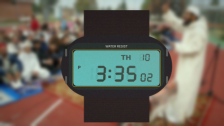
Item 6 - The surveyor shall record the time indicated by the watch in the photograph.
3:35:02
